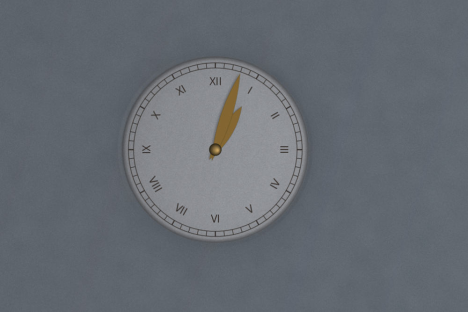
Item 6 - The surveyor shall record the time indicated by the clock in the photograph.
1:03
